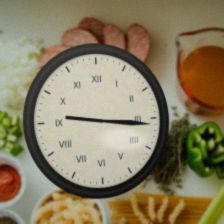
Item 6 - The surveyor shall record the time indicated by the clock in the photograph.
9:16
